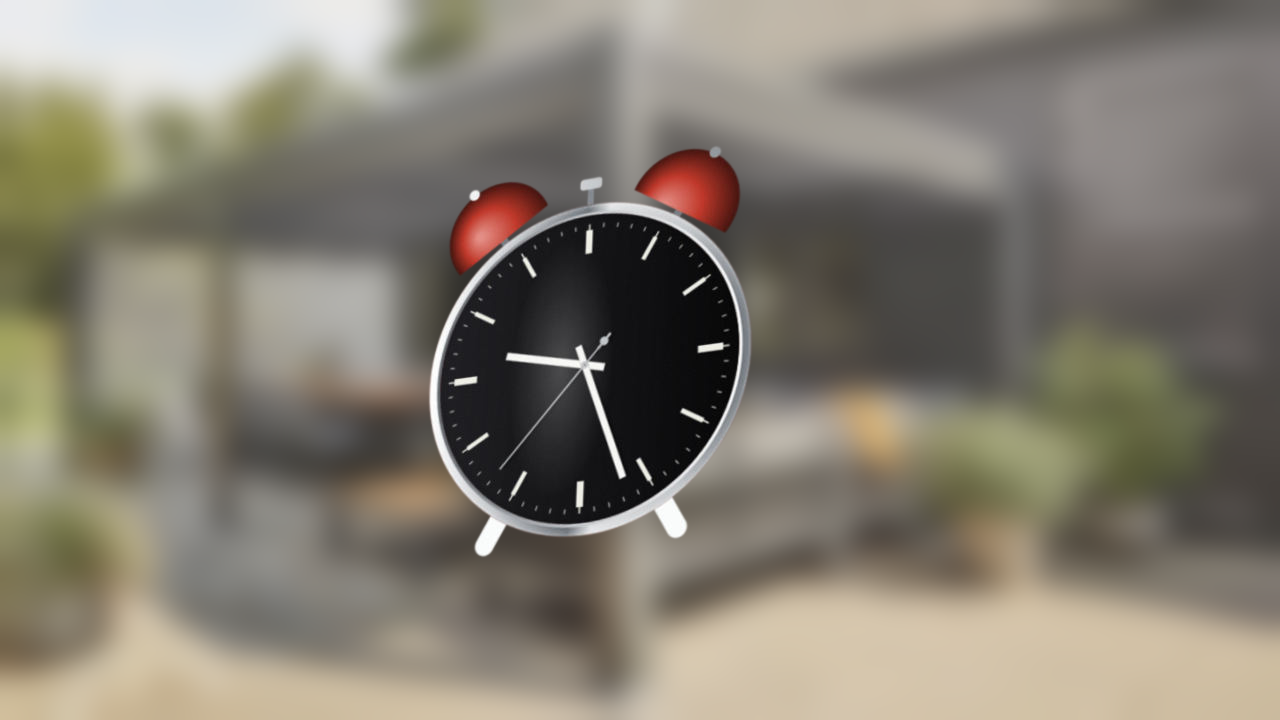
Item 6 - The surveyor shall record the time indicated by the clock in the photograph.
9:26:37
